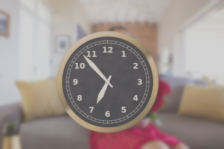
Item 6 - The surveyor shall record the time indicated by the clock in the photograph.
6:53
